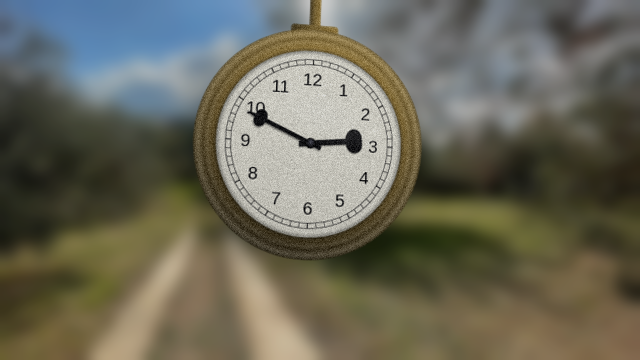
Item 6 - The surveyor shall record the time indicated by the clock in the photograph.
2:49
